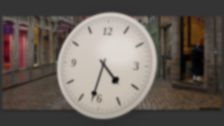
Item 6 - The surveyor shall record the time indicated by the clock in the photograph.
4:32
